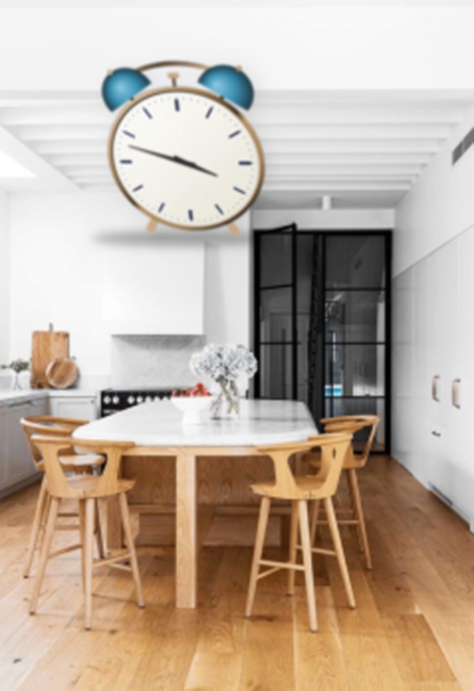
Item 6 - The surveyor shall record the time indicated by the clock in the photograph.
3:48
